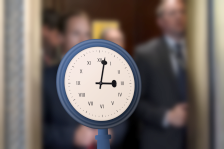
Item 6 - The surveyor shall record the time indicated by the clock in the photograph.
3:02
